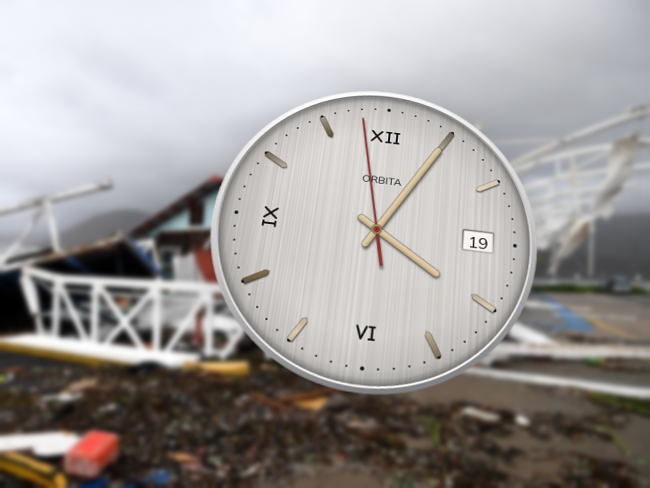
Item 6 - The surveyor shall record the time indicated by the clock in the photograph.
4:04:58
